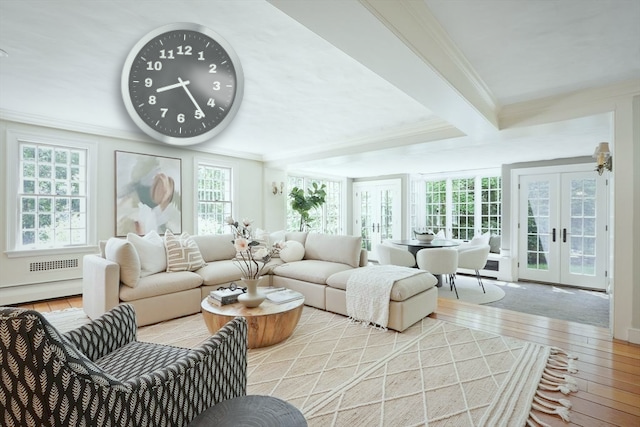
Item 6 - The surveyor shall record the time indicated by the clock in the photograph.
8:24
